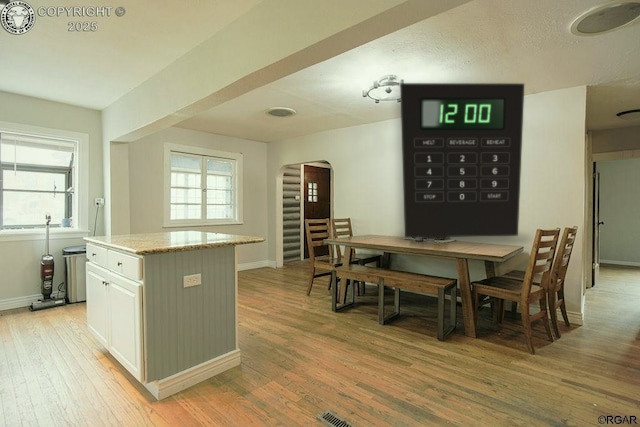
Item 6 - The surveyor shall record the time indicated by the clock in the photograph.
12:00
